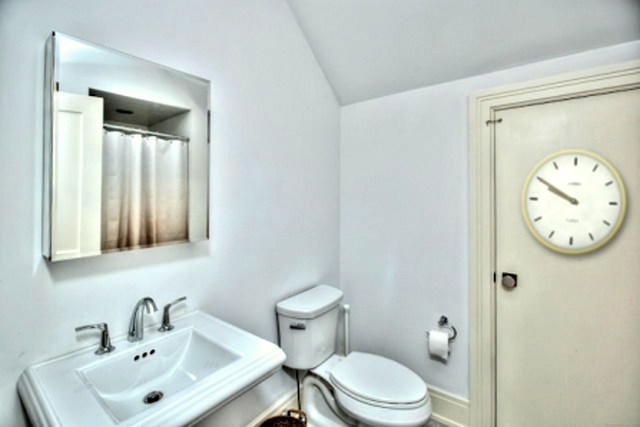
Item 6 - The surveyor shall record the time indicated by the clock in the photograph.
9:50
